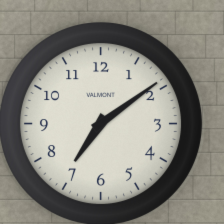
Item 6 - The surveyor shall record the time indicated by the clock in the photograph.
7:09
